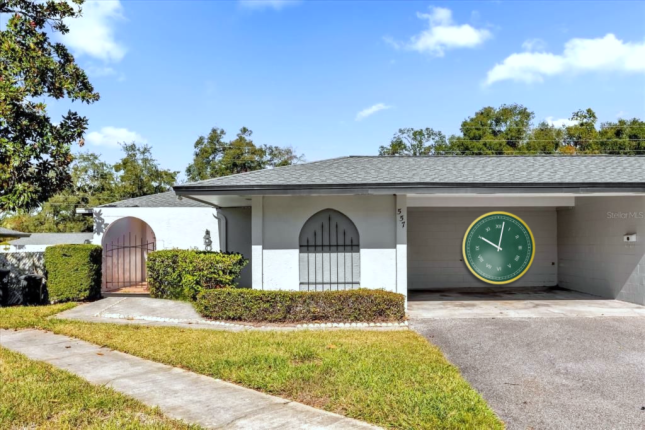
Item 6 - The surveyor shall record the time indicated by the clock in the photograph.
10:02
